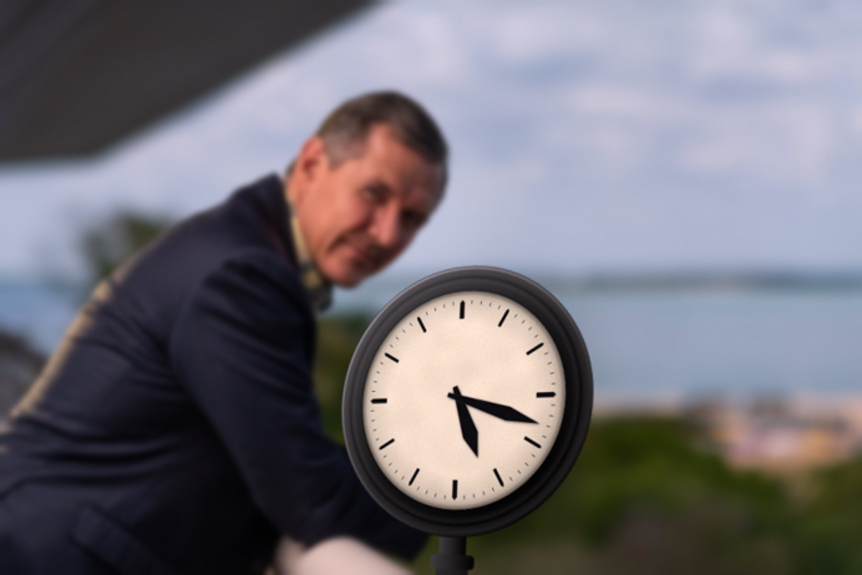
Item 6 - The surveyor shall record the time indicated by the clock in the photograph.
5:18
